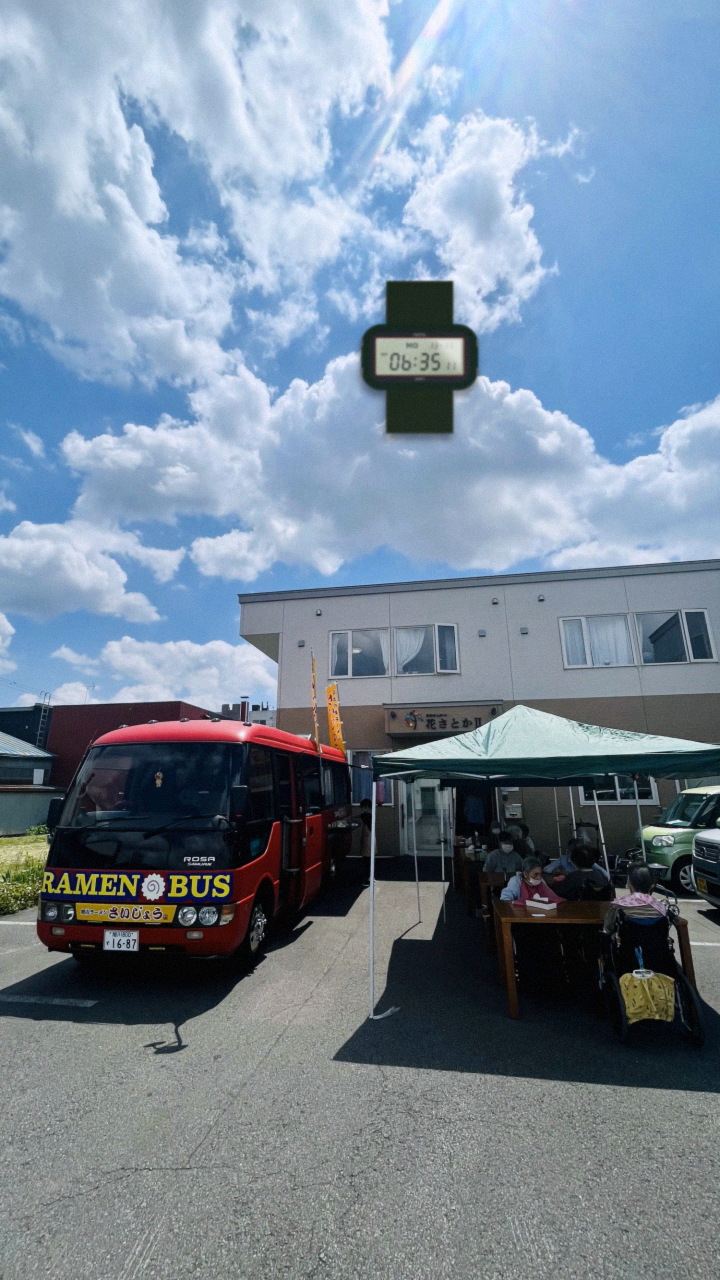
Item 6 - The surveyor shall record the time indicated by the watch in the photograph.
6:35
